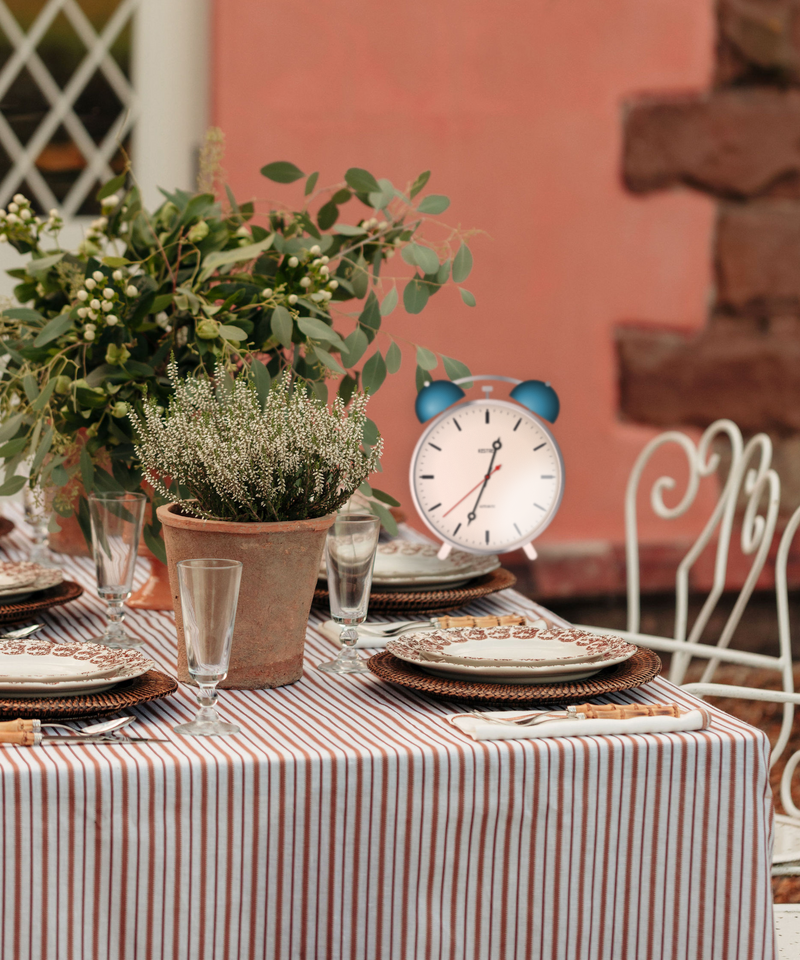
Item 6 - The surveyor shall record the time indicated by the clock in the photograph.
12:33:38
